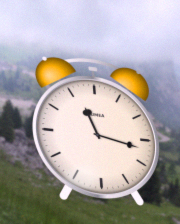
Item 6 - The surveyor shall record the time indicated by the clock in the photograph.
11:17
